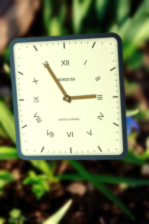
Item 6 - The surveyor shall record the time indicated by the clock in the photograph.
2:55
